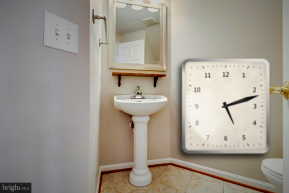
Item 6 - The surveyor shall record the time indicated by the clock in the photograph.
5:12
